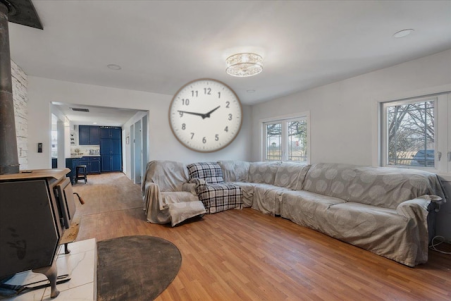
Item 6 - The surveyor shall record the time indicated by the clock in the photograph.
1:46
